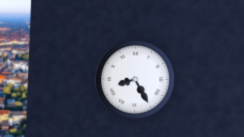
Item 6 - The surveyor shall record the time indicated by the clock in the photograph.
8:25
